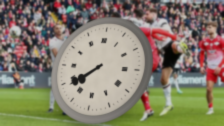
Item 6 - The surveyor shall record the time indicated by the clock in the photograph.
7:39
